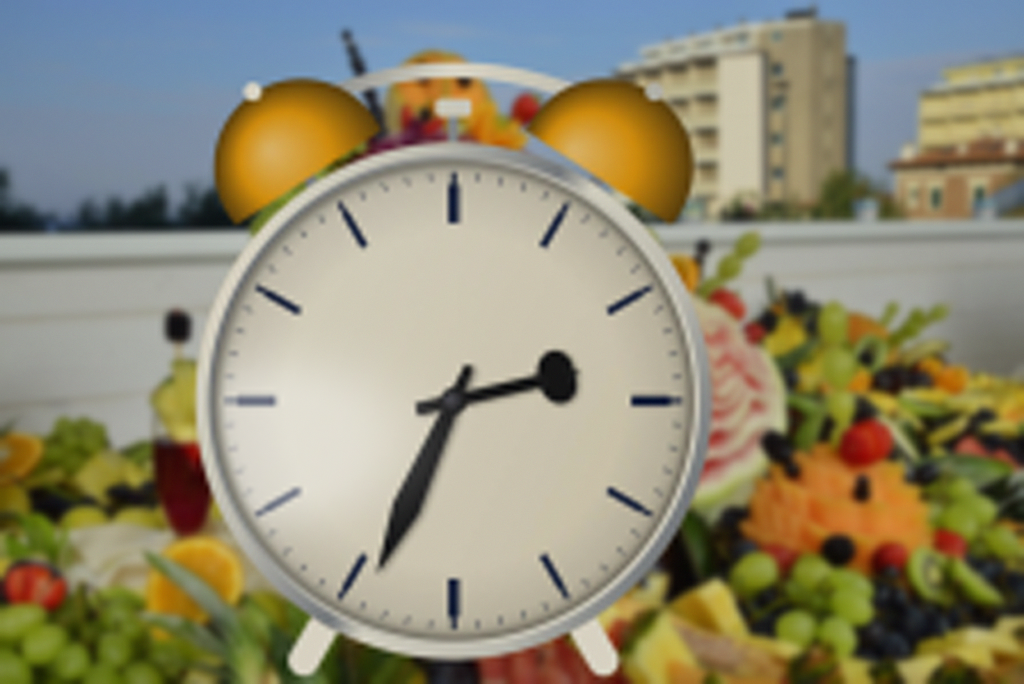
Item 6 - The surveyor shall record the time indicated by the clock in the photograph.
2:34
